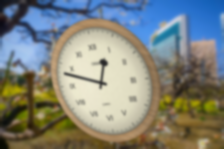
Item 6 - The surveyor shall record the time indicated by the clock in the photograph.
12:48
